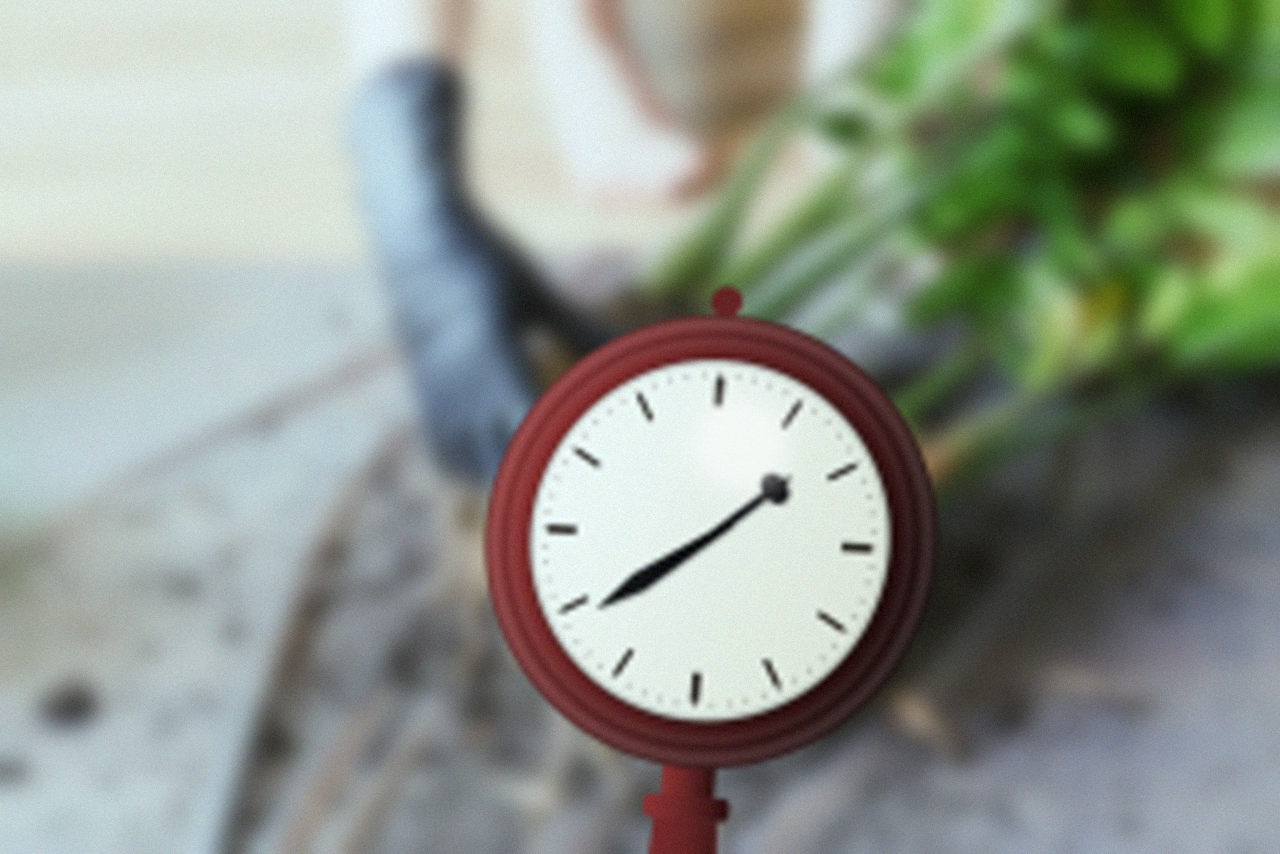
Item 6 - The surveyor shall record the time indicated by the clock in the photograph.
1:39
